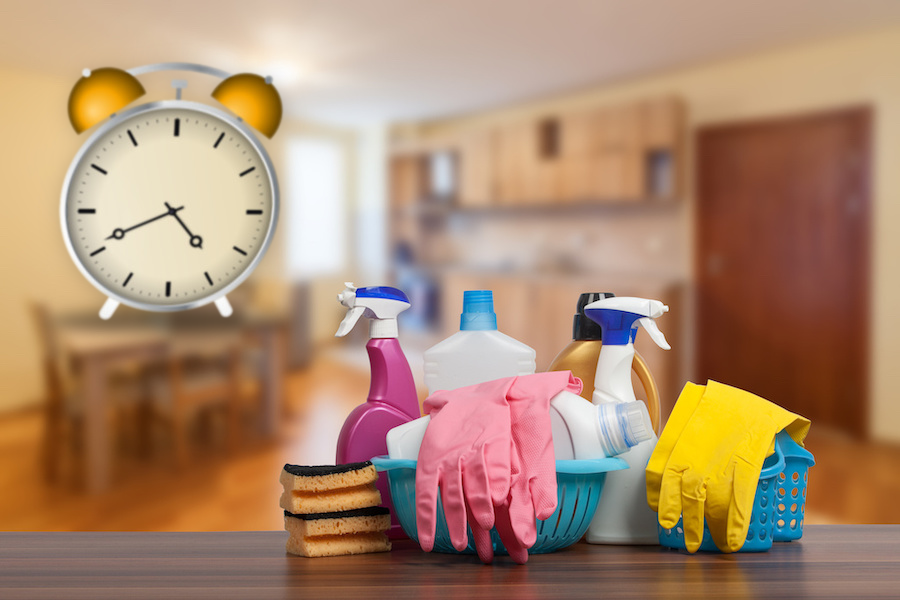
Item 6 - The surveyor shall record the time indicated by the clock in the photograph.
4:41
